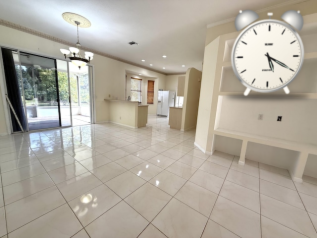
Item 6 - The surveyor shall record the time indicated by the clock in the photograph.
5:20
